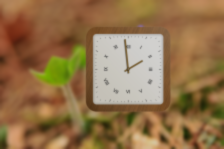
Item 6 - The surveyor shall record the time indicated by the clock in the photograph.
1:59
